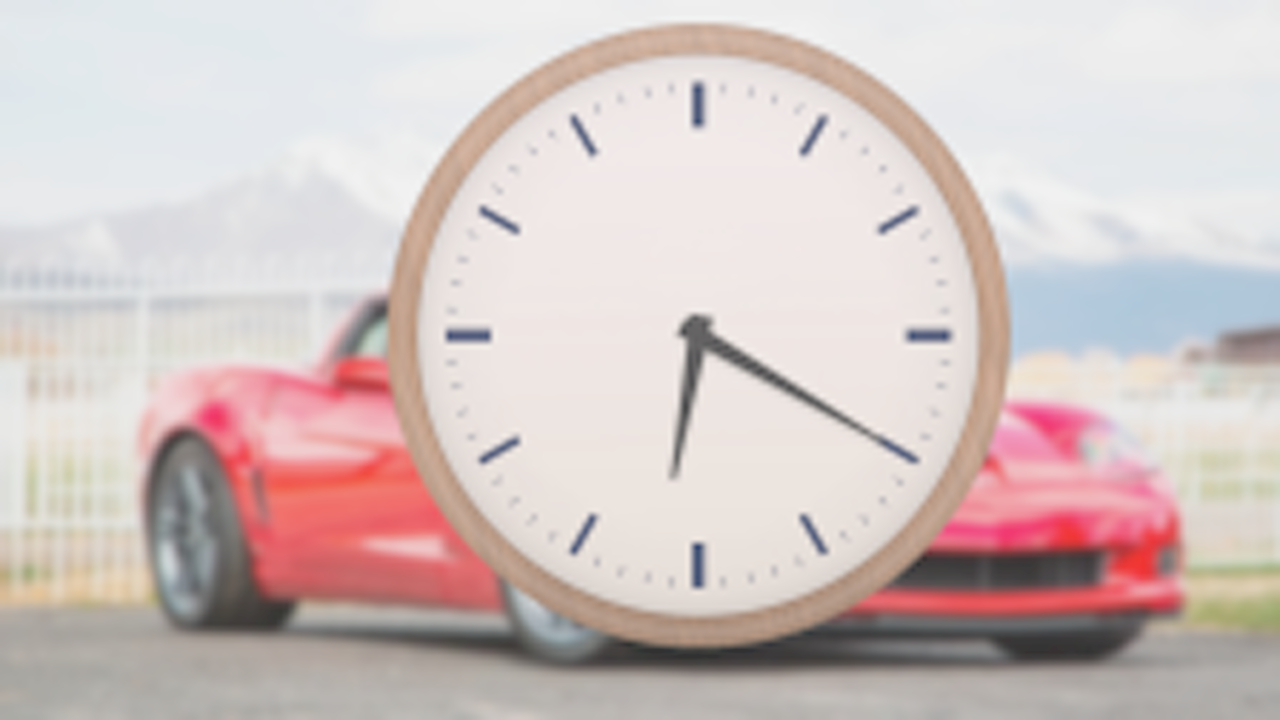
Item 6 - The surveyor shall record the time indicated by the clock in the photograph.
6:20
